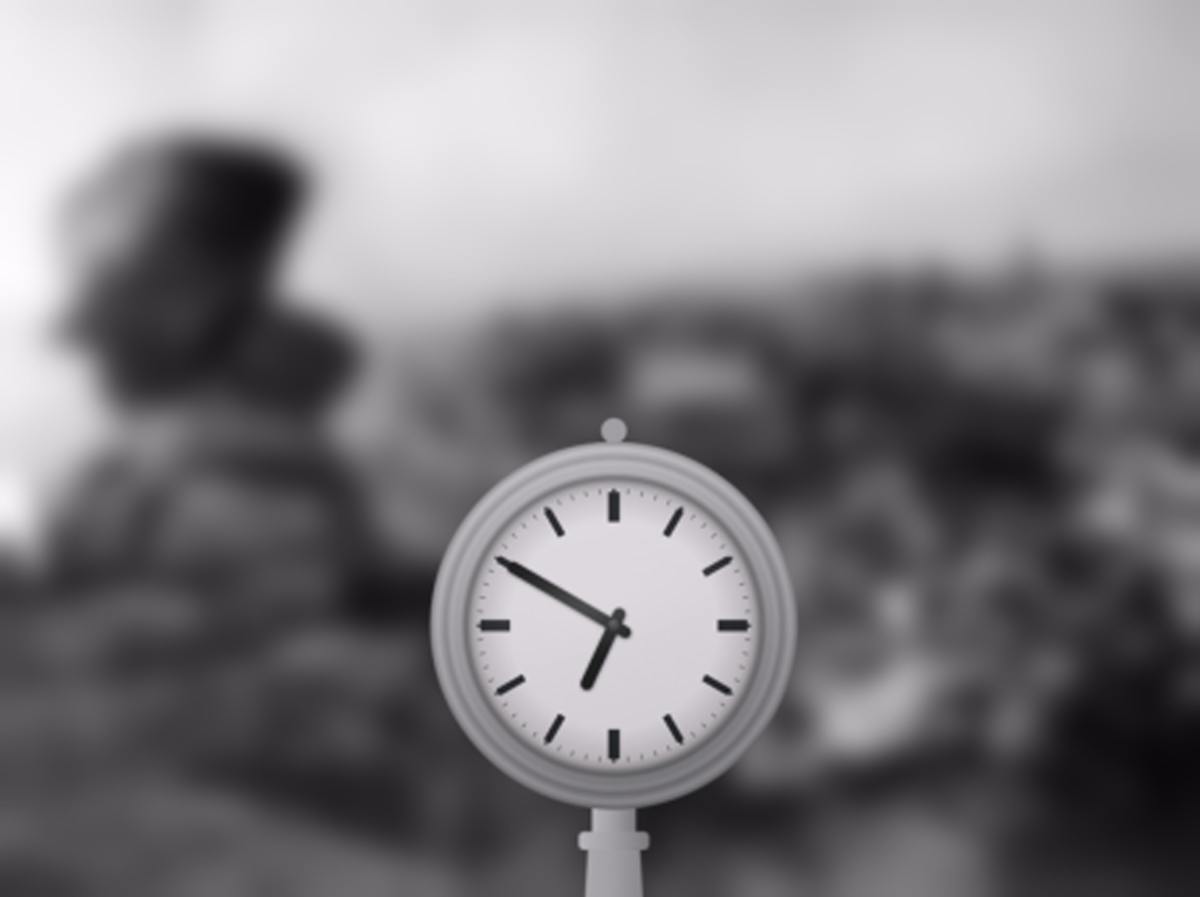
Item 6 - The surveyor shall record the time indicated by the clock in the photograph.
6:50
